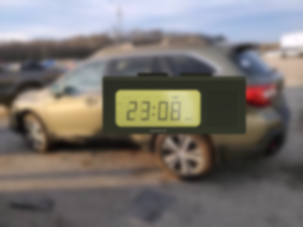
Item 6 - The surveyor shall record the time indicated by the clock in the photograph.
23:08
